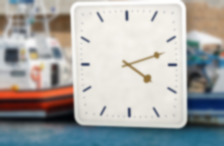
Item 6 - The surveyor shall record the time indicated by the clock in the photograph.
4:12
